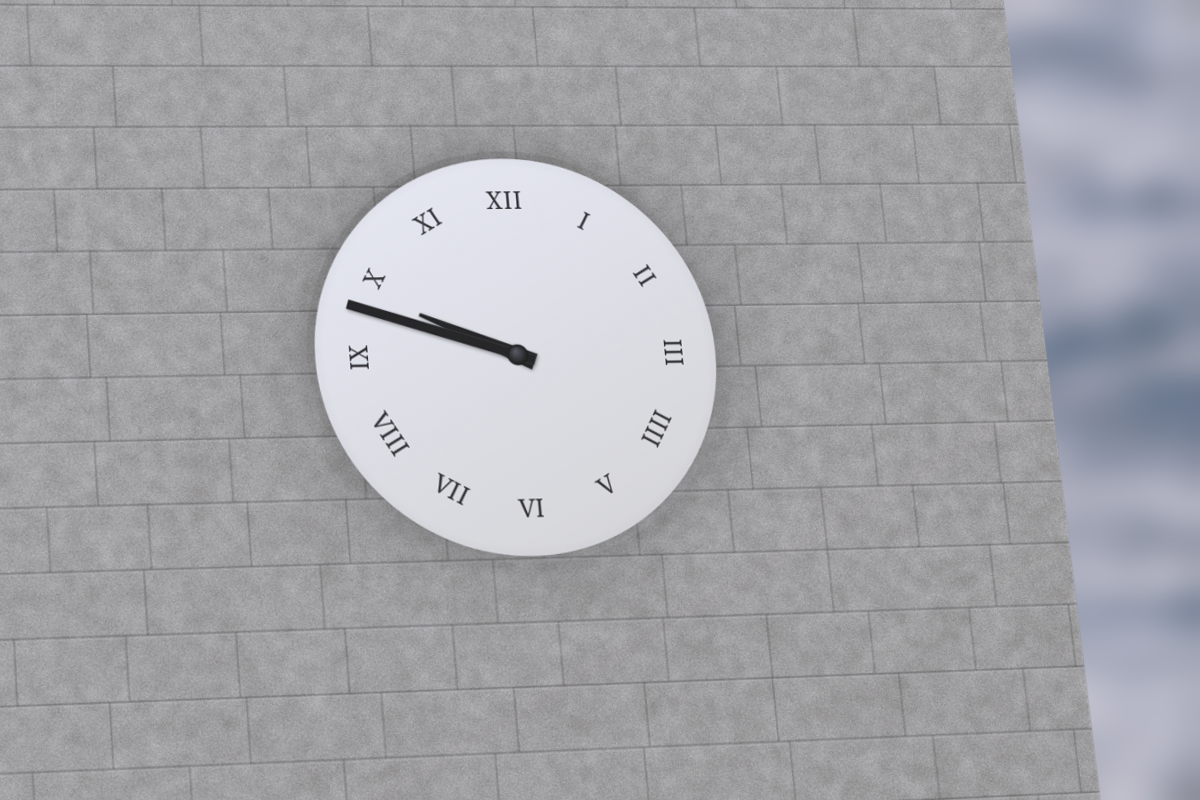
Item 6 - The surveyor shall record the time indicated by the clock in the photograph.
9:48
